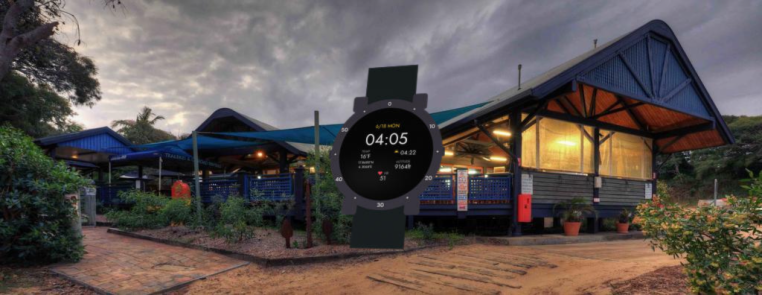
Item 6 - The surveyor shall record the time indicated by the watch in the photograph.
4:05
